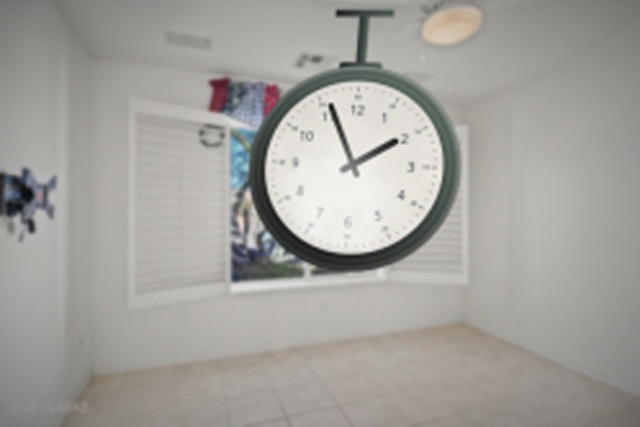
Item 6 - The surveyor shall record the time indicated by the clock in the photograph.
1:56
